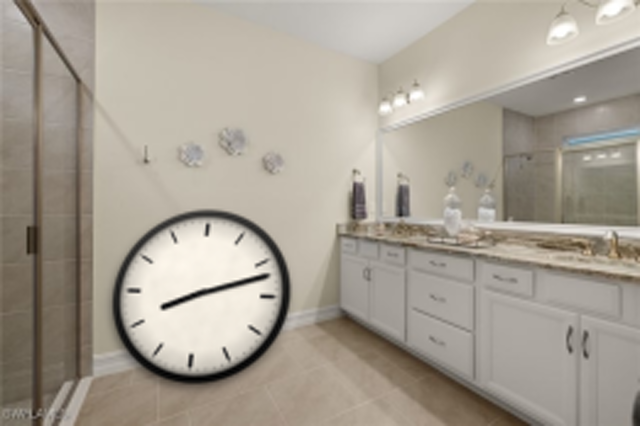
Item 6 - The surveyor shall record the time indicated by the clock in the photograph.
8:12
